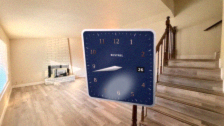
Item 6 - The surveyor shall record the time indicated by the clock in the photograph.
8:43
